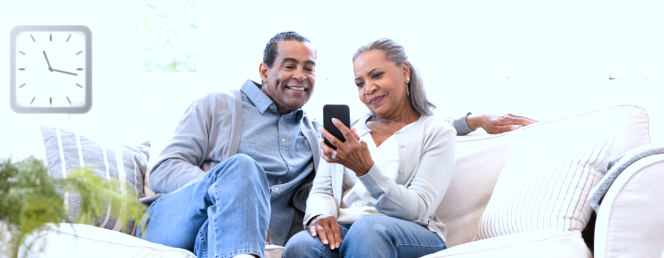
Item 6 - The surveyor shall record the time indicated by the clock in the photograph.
11:17
